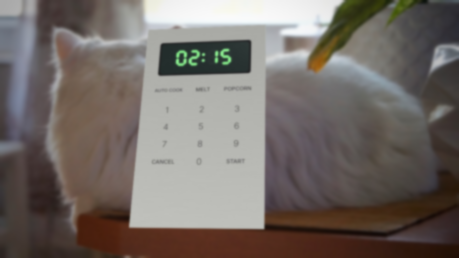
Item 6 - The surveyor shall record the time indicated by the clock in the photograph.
2:15
